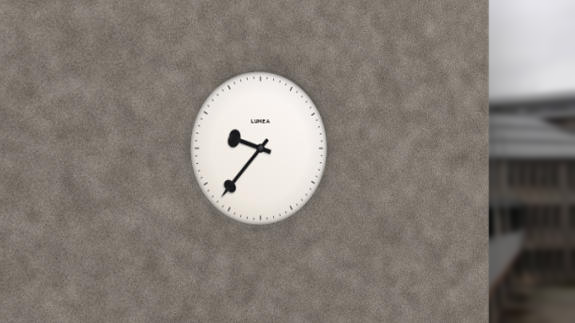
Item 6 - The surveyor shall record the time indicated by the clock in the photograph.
9:37
